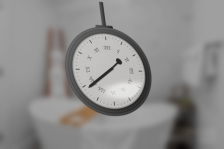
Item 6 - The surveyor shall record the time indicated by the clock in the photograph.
1:39
